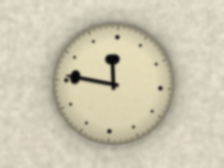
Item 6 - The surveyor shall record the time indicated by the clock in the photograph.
11:46
